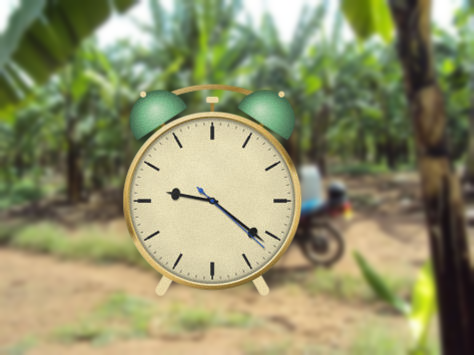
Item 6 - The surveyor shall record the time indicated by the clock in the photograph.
9:21:22
